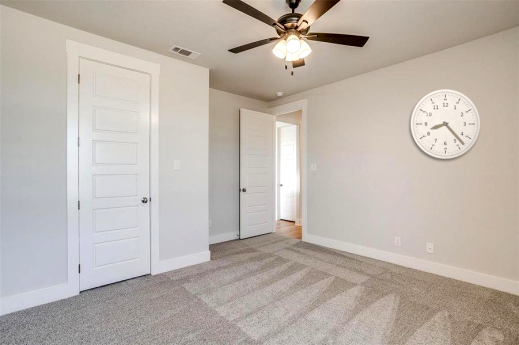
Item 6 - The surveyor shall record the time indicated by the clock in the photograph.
8:23
